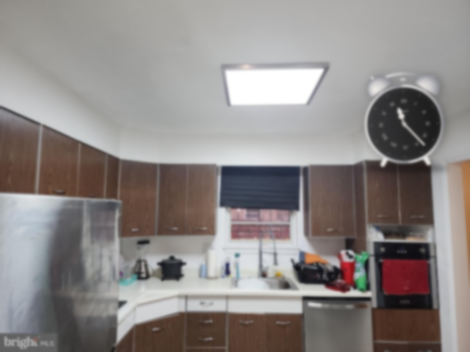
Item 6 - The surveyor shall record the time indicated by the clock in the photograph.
11:23
